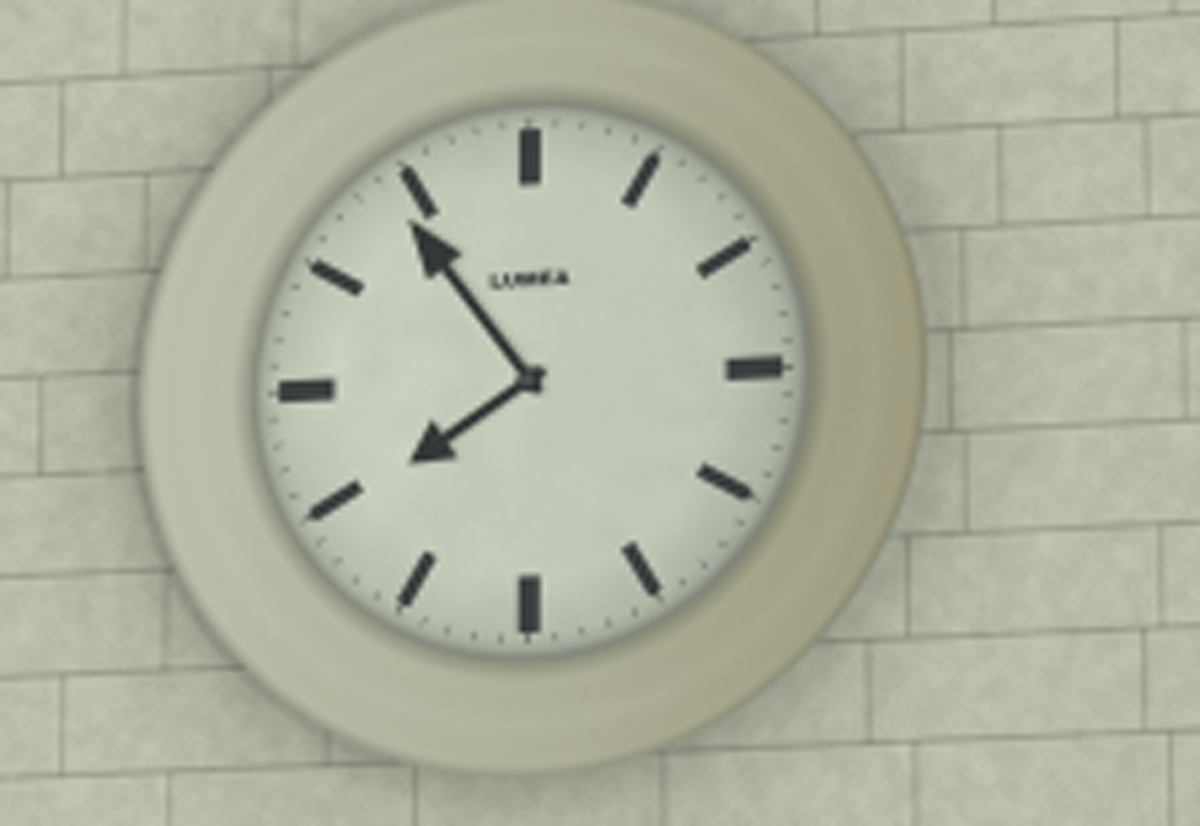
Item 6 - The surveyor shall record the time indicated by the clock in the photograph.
7:54
